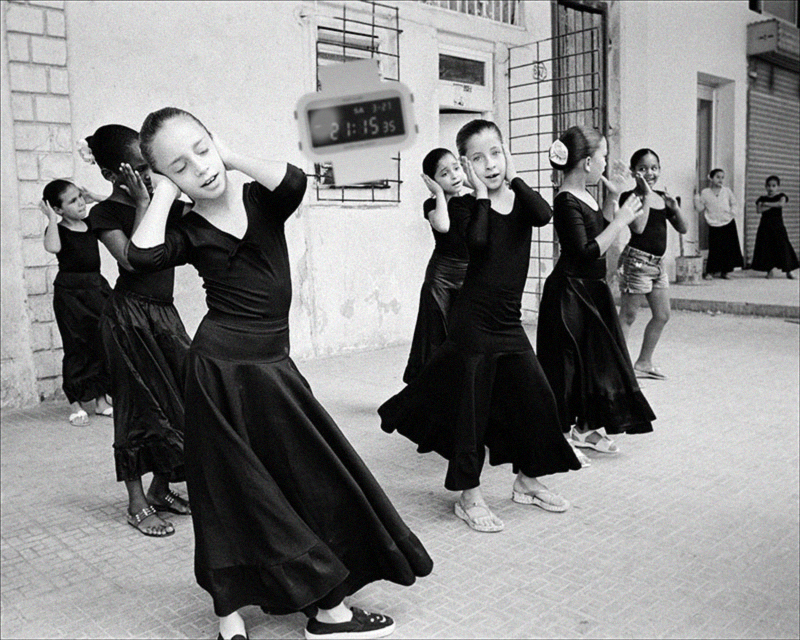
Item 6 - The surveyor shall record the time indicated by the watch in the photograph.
21:15:35
